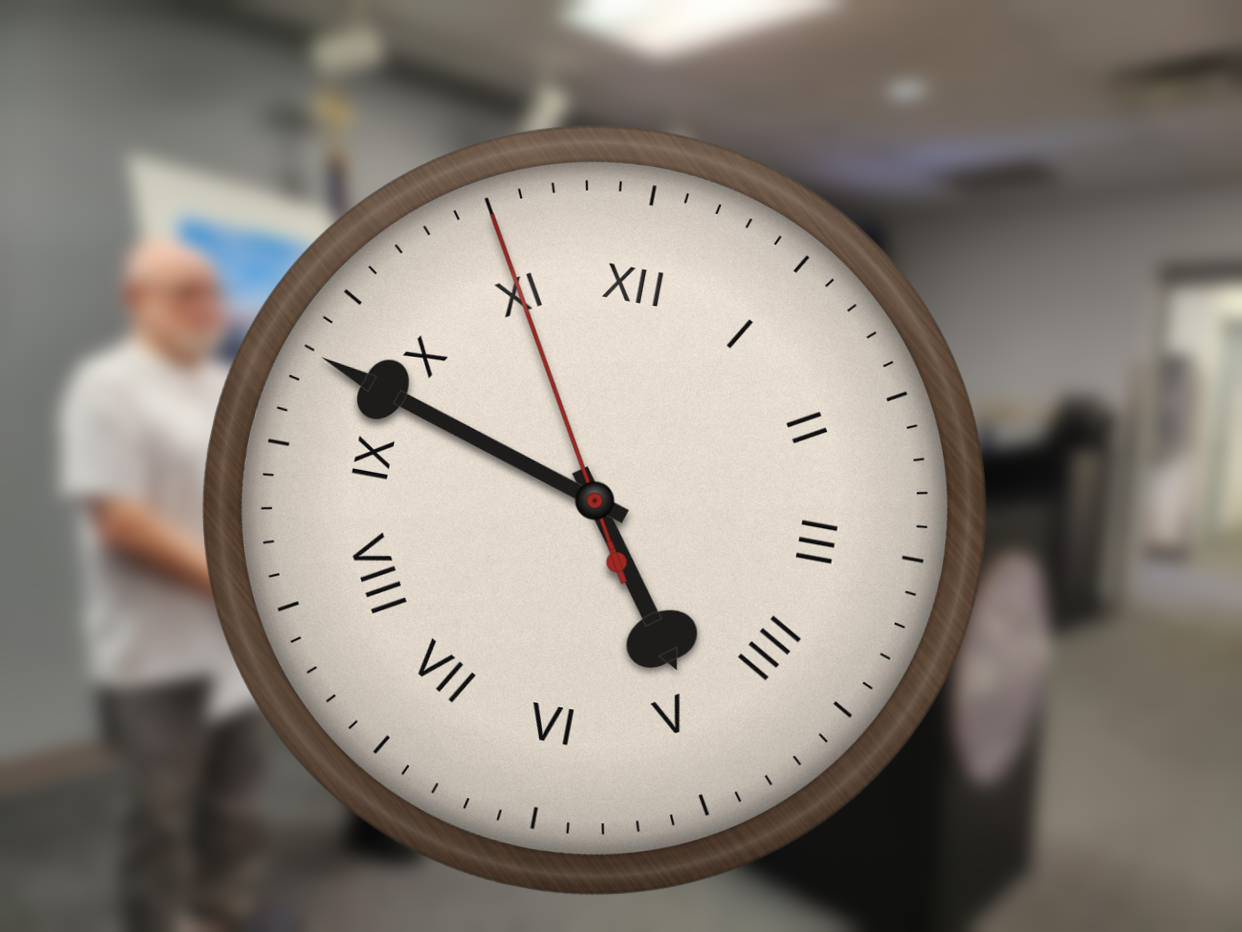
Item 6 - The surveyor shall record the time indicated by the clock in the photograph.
4:47:55
